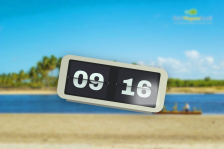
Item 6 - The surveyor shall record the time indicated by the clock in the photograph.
9:16
